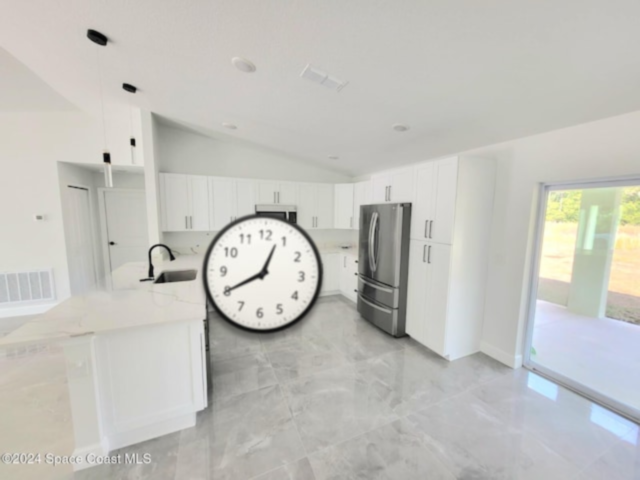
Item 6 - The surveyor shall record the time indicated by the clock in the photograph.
12:40
